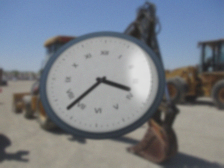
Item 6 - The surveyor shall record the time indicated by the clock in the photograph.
3:37
